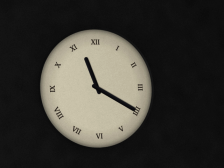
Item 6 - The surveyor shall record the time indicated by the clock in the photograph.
11:20
